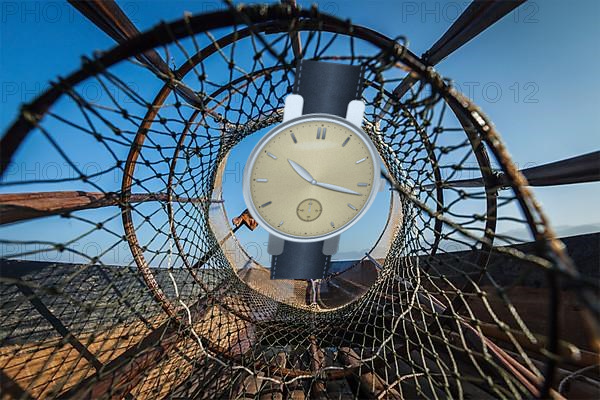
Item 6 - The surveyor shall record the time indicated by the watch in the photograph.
10:17
